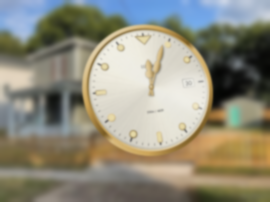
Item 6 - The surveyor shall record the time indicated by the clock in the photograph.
12:04
